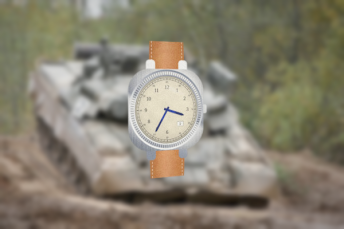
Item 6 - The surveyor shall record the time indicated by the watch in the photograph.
3:35
